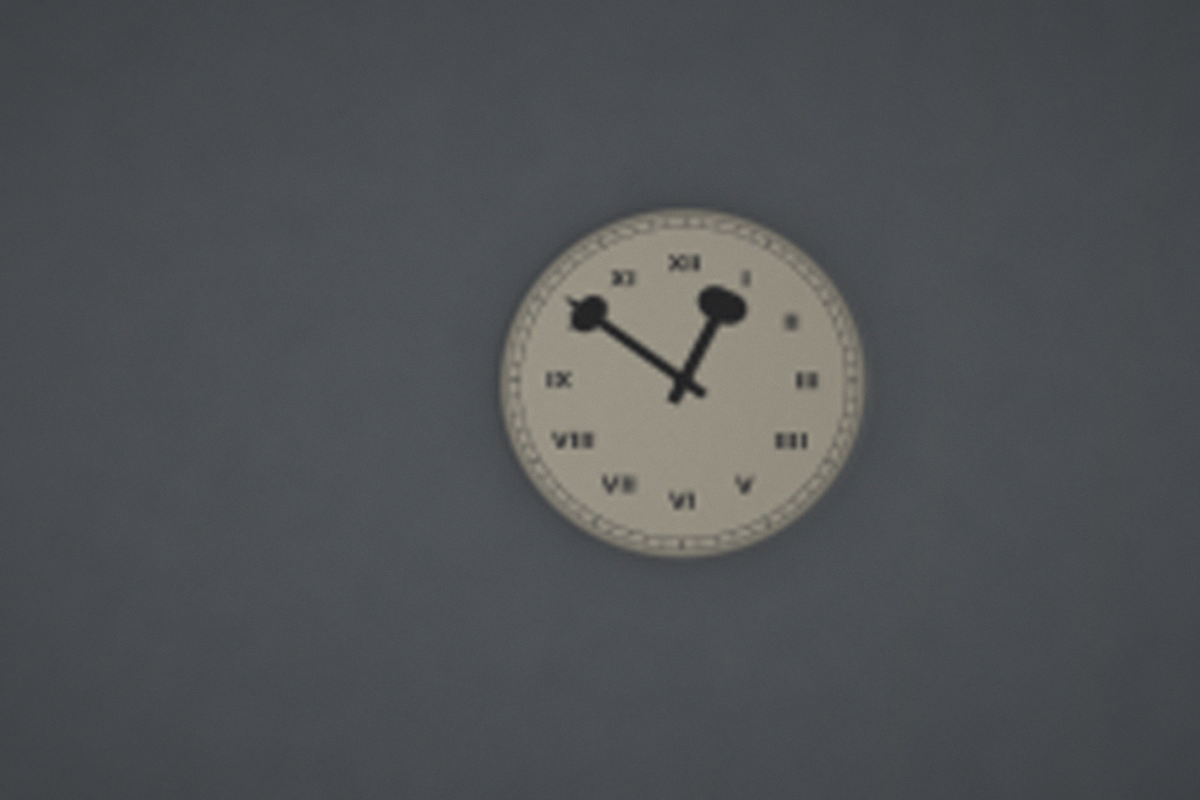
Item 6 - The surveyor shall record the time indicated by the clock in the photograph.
12:51
